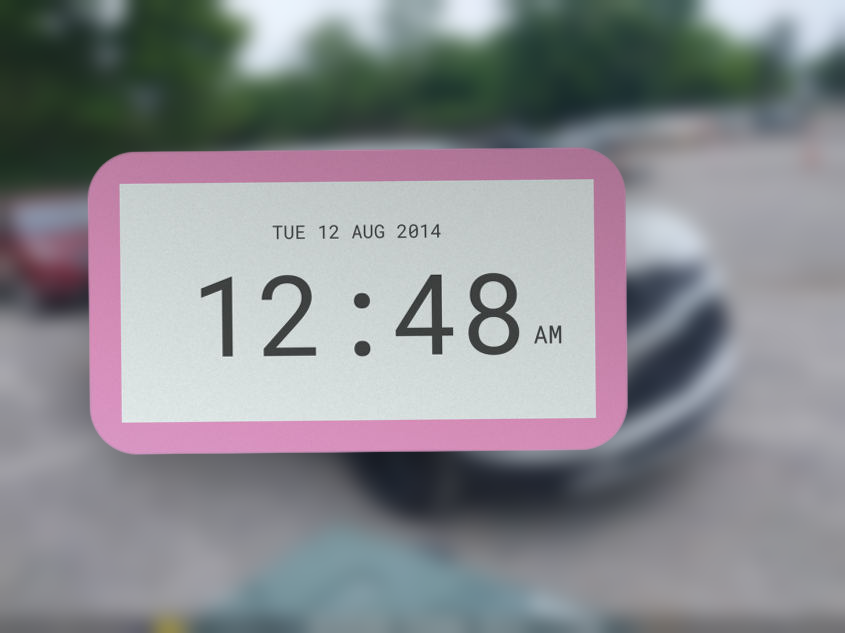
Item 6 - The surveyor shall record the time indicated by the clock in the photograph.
12:48
